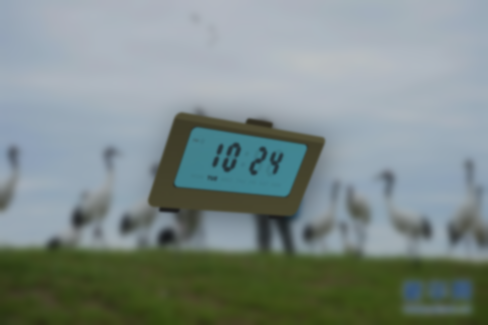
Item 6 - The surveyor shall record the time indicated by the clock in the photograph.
10:24
